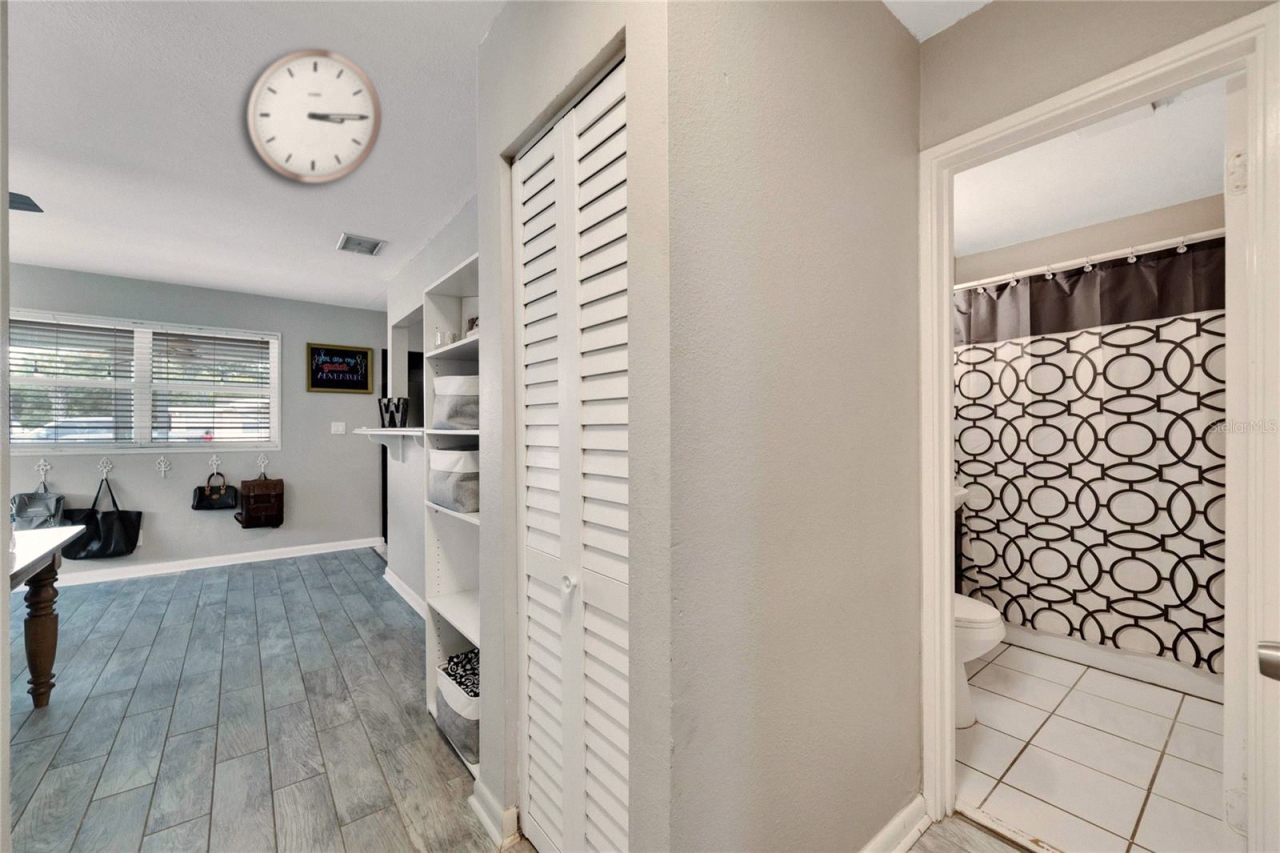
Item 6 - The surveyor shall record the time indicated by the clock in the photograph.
3:15
